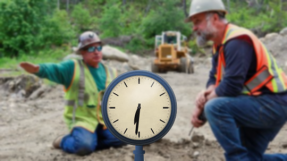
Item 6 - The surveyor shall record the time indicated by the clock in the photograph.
6:31
